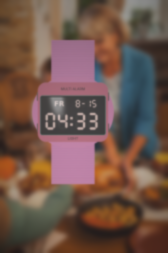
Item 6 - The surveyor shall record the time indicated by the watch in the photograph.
4:33
